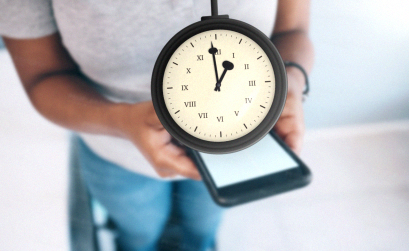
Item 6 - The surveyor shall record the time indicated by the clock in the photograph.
12:59
